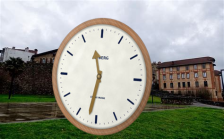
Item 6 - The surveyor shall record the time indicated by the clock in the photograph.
11:32
